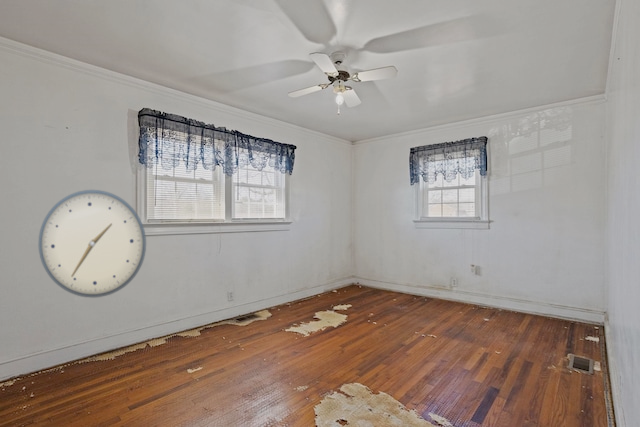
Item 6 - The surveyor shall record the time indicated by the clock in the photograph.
1:36
